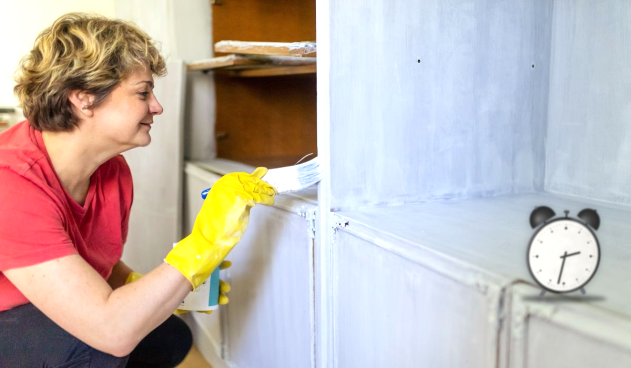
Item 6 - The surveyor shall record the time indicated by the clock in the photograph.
2:32
